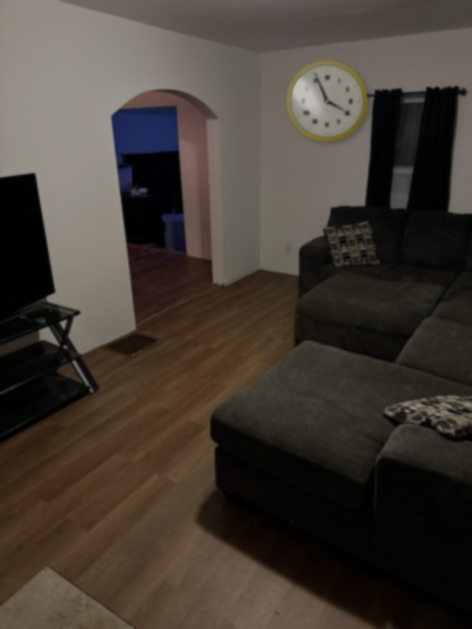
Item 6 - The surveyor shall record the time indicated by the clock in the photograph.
3:56
